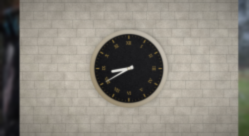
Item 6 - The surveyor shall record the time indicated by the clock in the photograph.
8:40
